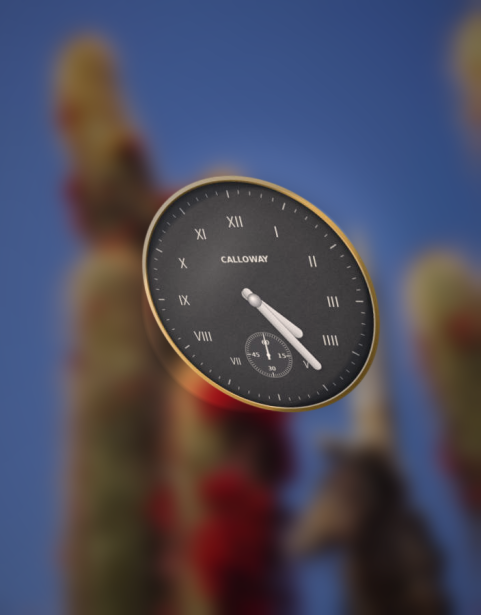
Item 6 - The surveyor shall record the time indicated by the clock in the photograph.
4:24
